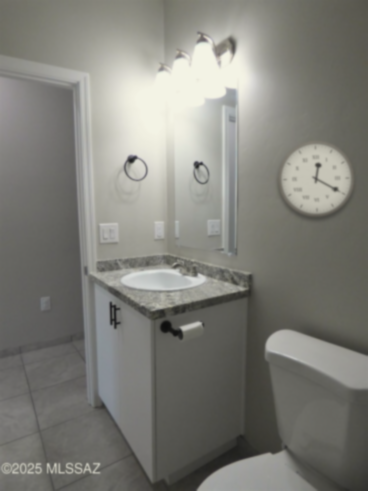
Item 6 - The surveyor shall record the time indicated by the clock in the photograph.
12:20
